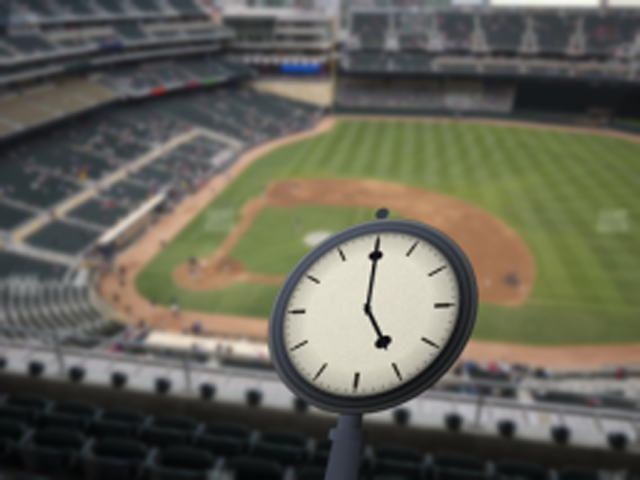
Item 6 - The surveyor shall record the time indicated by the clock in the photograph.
5:00
